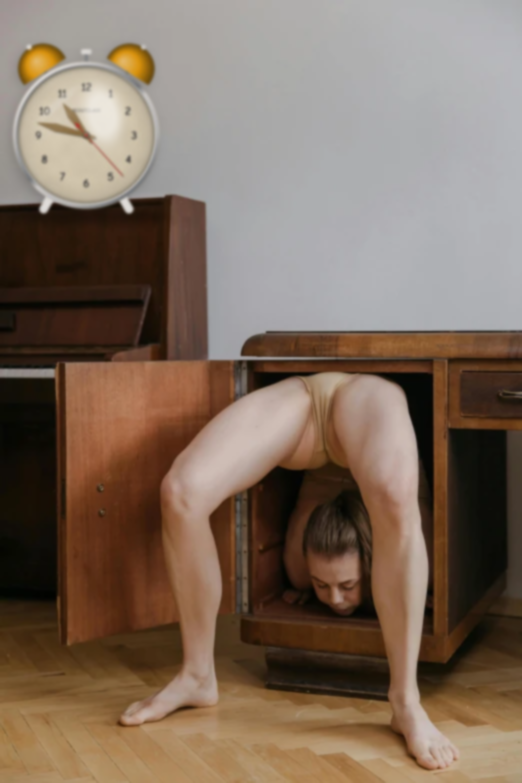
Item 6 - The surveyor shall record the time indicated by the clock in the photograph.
10:47:23
